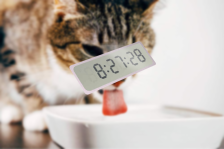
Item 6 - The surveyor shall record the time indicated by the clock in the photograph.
8:27:28
